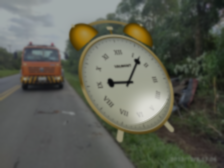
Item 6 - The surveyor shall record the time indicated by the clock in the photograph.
9:07
